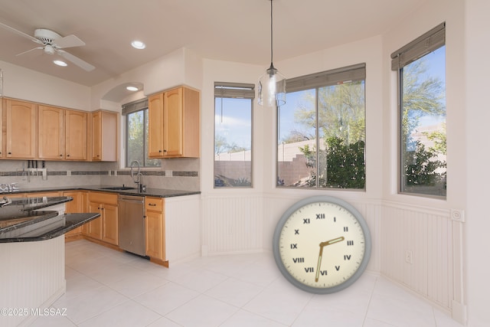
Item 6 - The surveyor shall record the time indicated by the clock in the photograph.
2:32
